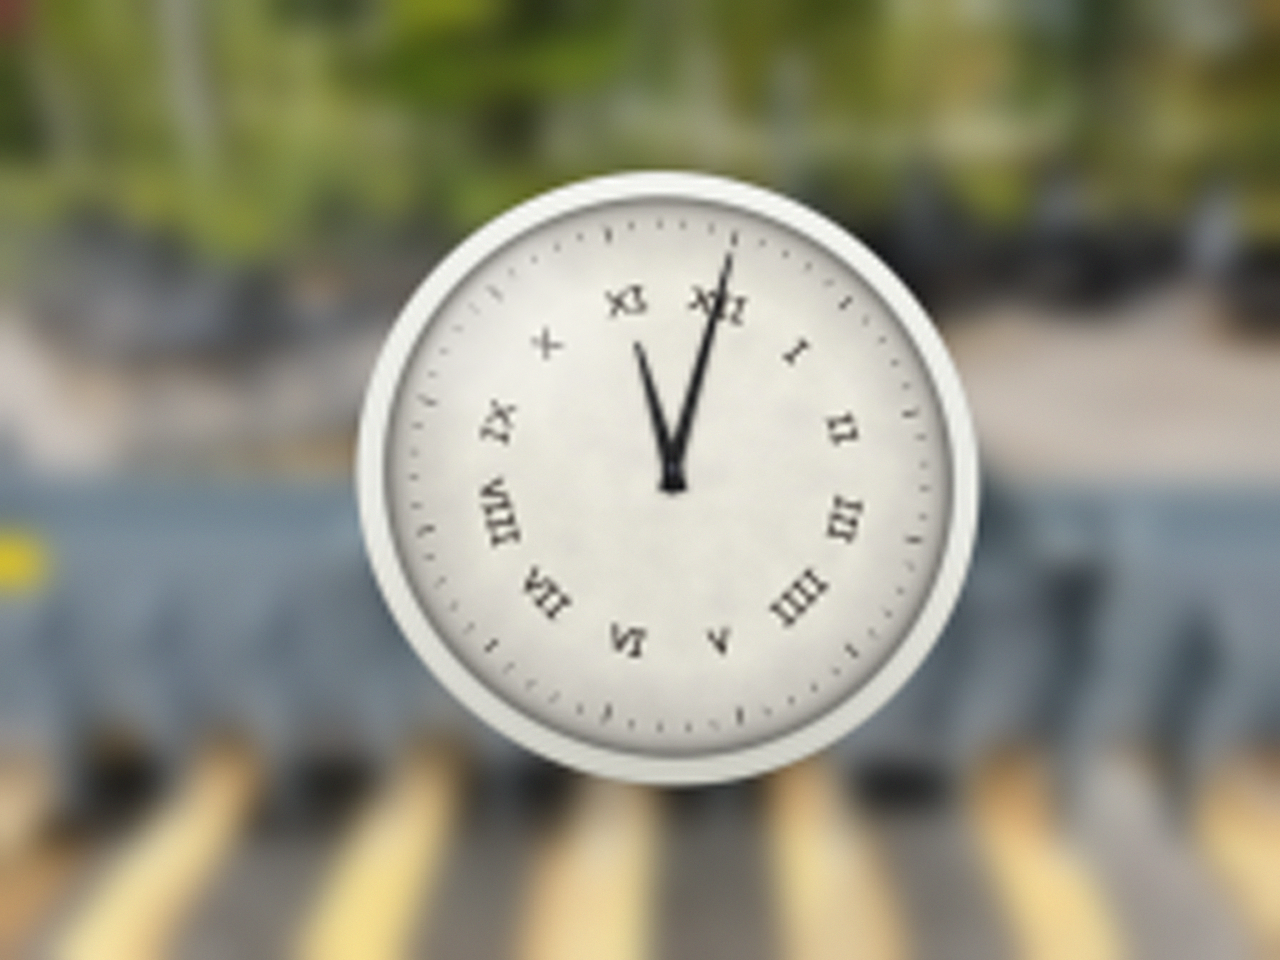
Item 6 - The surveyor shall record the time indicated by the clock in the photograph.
11:00
